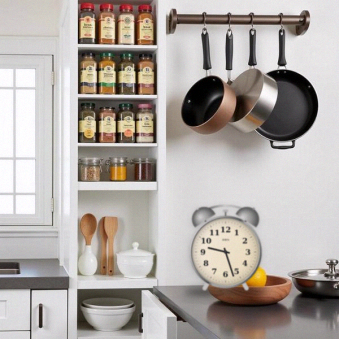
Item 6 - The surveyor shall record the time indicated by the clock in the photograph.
9:27
